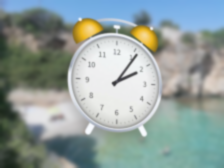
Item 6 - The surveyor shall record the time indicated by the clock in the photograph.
2:06
